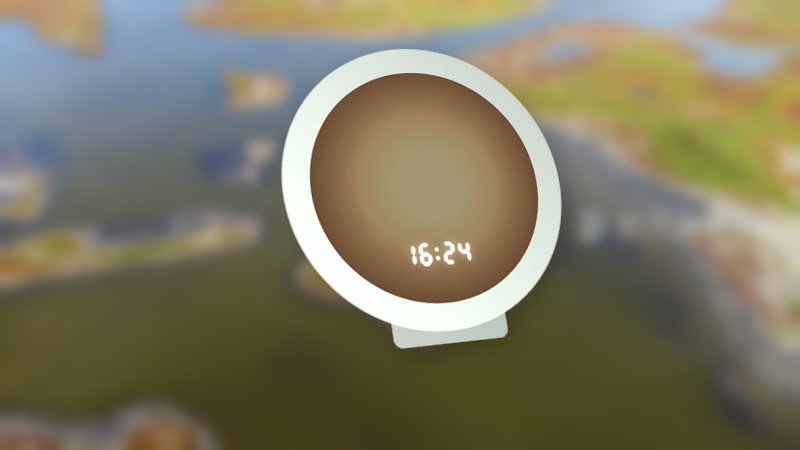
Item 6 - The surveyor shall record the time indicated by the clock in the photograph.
16:24
